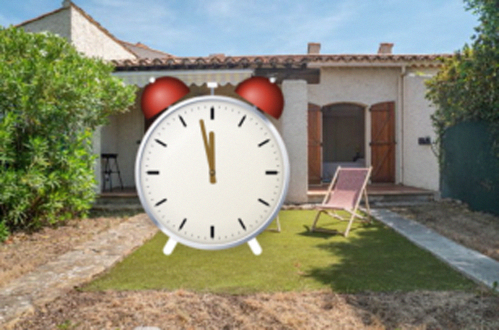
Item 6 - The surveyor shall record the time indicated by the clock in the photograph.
11:58
